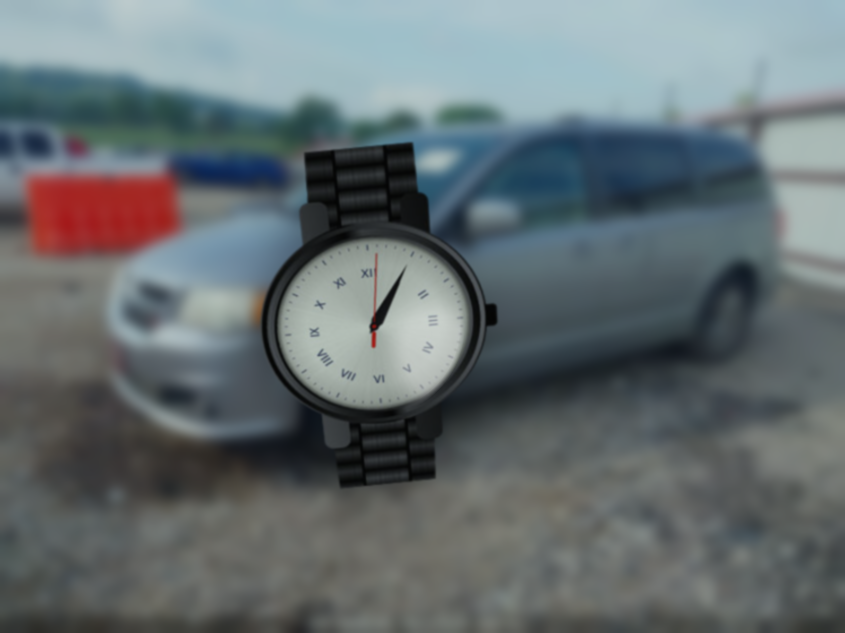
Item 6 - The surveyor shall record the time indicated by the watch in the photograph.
1:05:01
